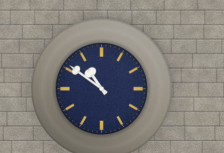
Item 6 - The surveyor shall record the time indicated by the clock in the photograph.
10:51
